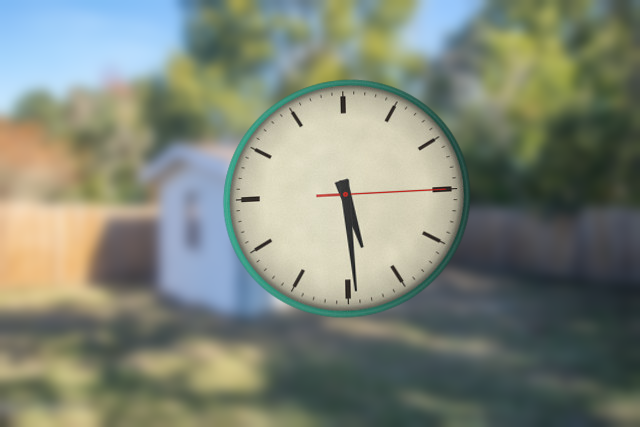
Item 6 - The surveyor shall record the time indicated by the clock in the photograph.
5:29:15
